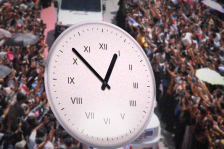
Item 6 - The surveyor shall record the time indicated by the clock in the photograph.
12:52
